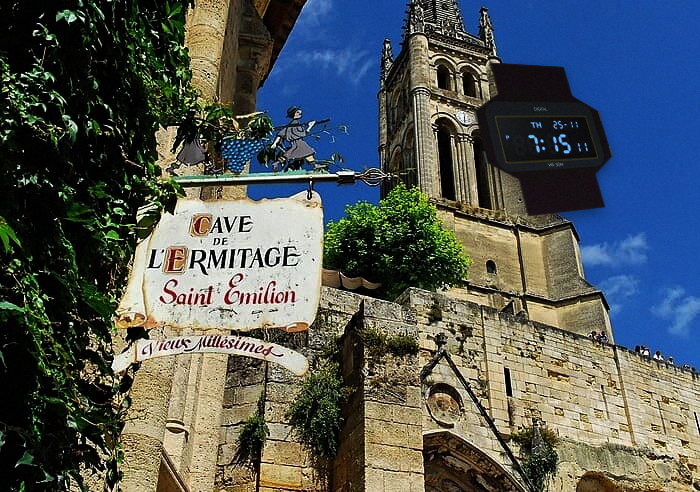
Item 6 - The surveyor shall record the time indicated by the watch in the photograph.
7:15:11
